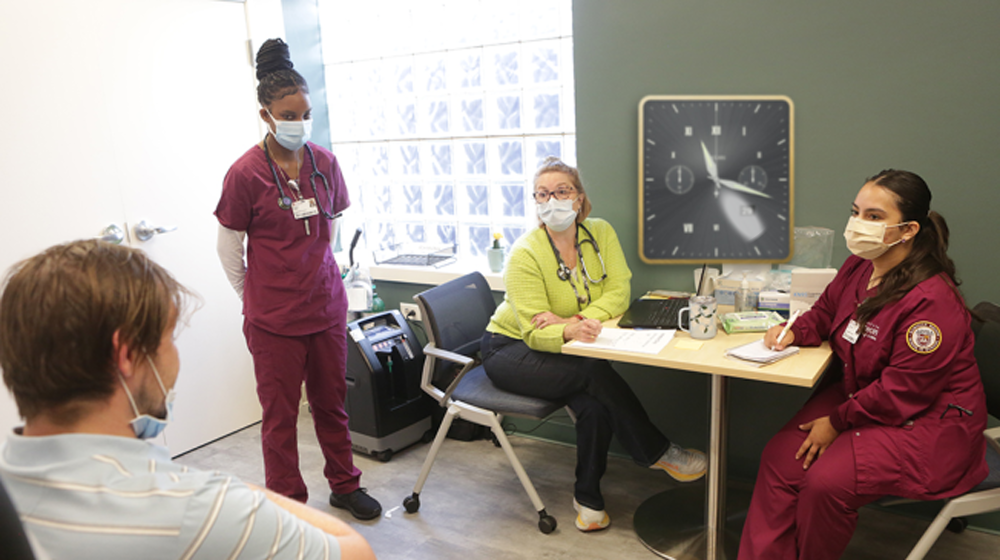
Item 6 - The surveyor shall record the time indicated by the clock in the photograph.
11:18
